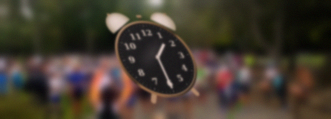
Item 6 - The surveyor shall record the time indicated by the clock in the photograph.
1:30
